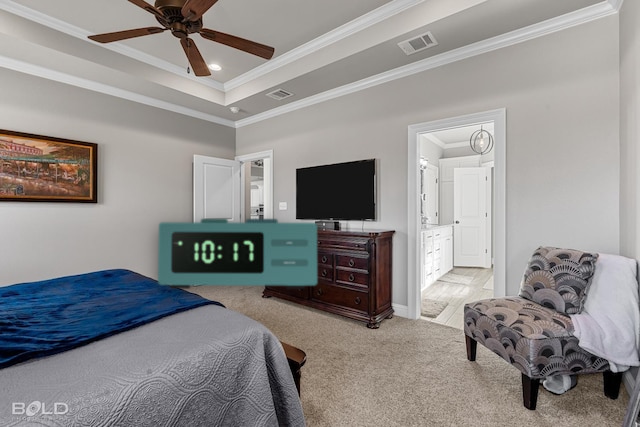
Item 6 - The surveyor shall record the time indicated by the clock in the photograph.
10:17
